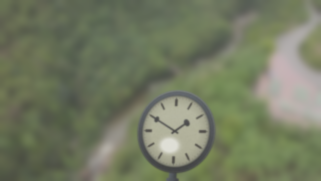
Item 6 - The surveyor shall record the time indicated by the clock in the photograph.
1:50
